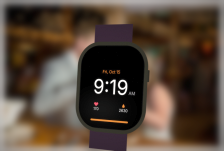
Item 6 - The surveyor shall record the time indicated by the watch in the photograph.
9:19
